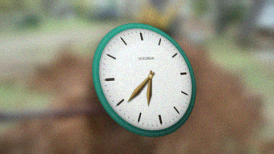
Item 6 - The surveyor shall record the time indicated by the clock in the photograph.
6:39
